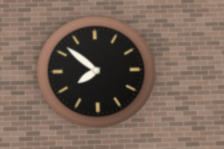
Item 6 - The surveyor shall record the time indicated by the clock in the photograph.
7:52
